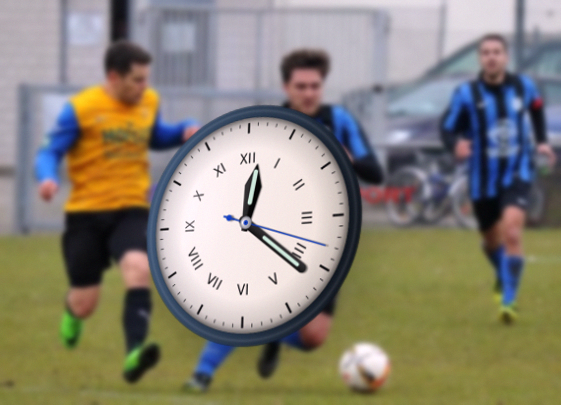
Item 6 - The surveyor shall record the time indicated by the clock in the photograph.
12:21:18
